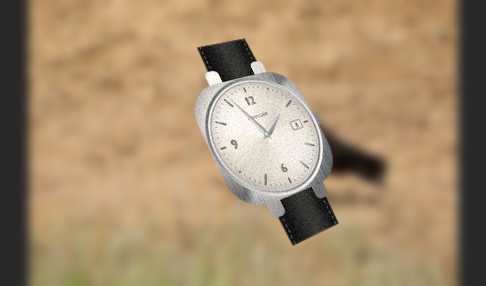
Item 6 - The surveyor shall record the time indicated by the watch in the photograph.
1:56
